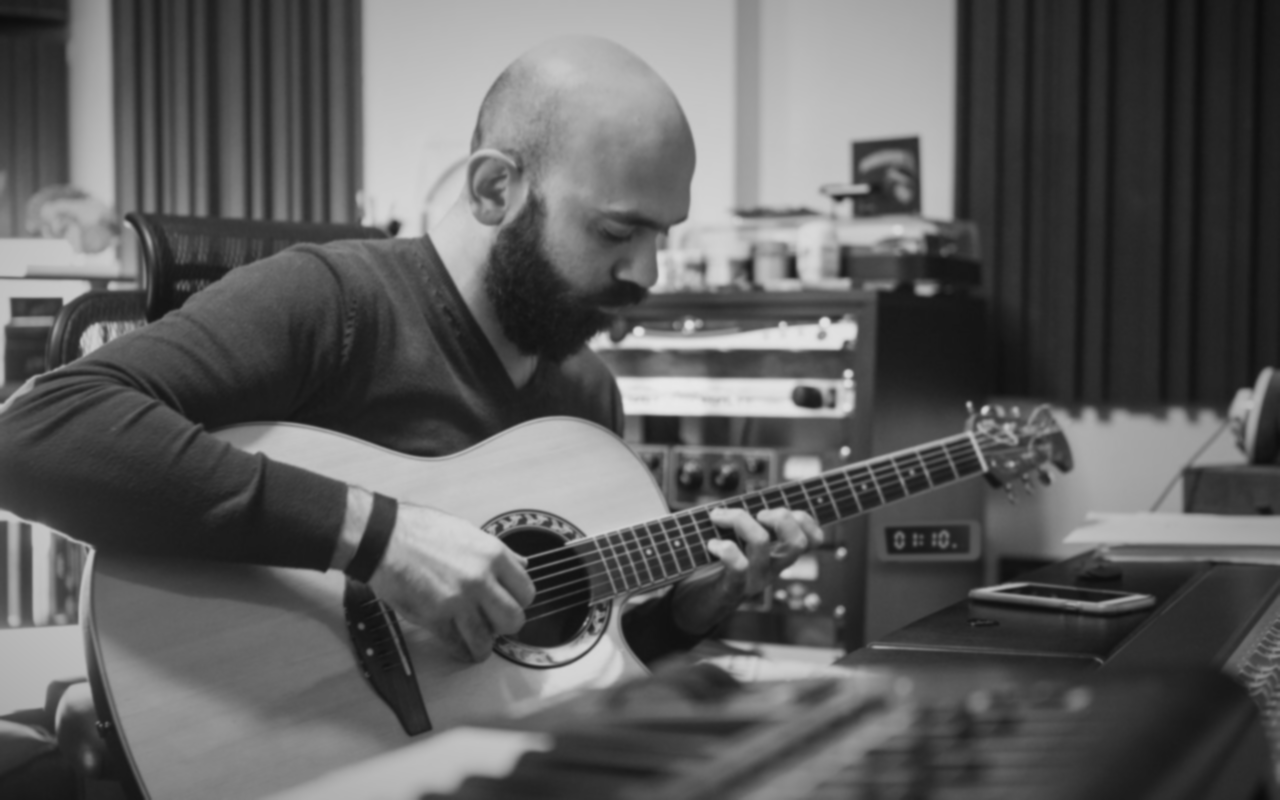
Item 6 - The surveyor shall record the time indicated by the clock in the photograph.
1:10
